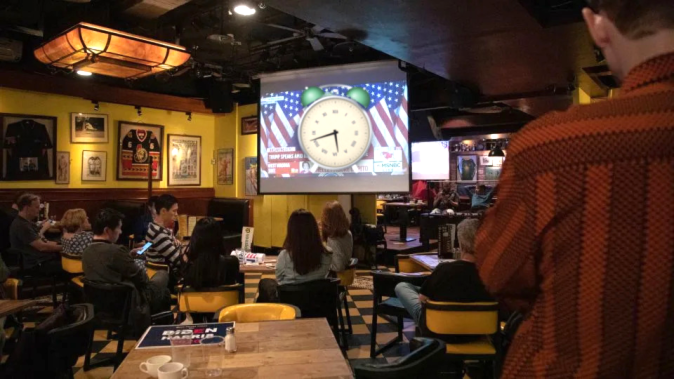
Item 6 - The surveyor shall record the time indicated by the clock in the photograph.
5:42
